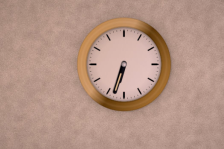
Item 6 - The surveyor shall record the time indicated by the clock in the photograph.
6:33
